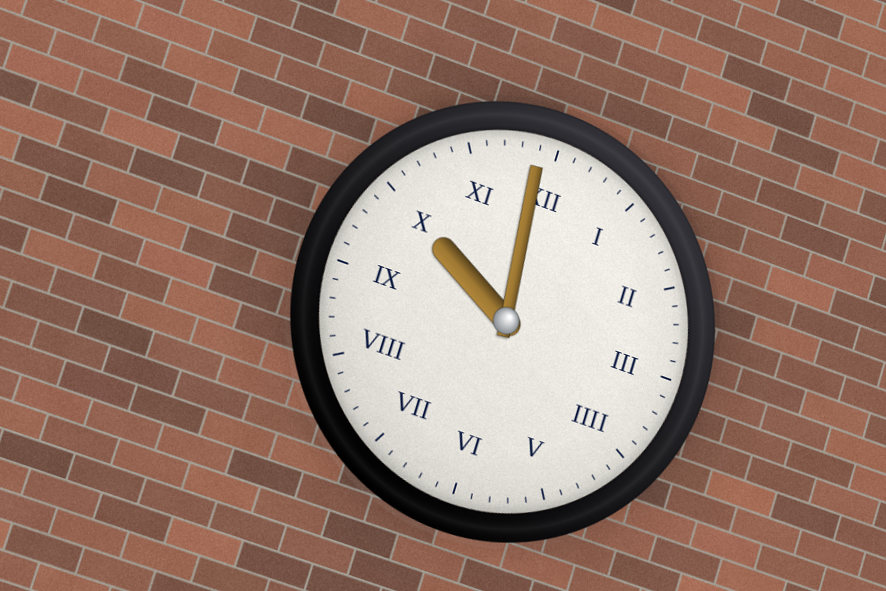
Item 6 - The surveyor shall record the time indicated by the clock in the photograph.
9:59
